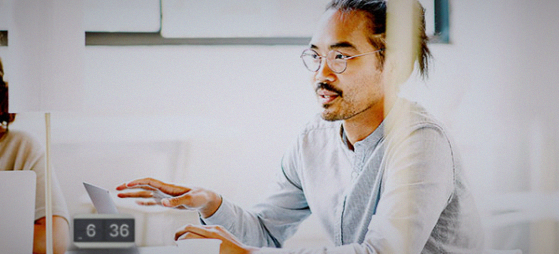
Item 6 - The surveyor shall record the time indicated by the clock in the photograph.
6:36
